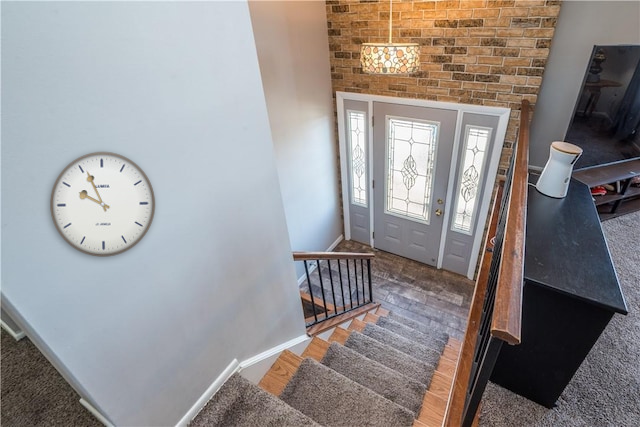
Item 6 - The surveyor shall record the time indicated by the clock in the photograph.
9:56
